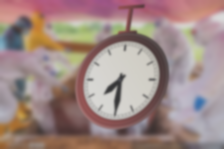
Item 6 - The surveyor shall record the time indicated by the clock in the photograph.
7:30
